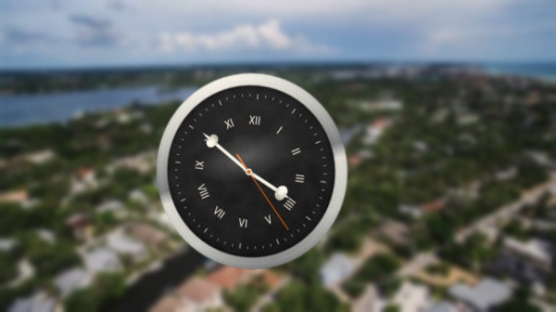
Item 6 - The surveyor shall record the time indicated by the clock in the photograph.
3:50:23
